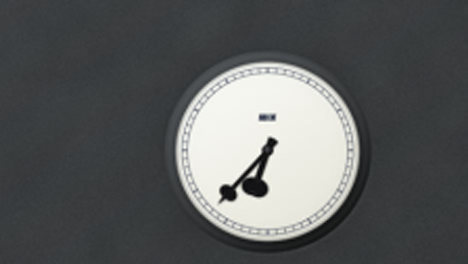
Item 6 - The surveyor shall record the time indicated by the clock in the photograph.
6:37
